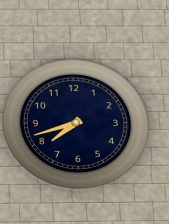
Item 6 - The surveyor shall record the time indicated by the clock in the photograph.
7:42
